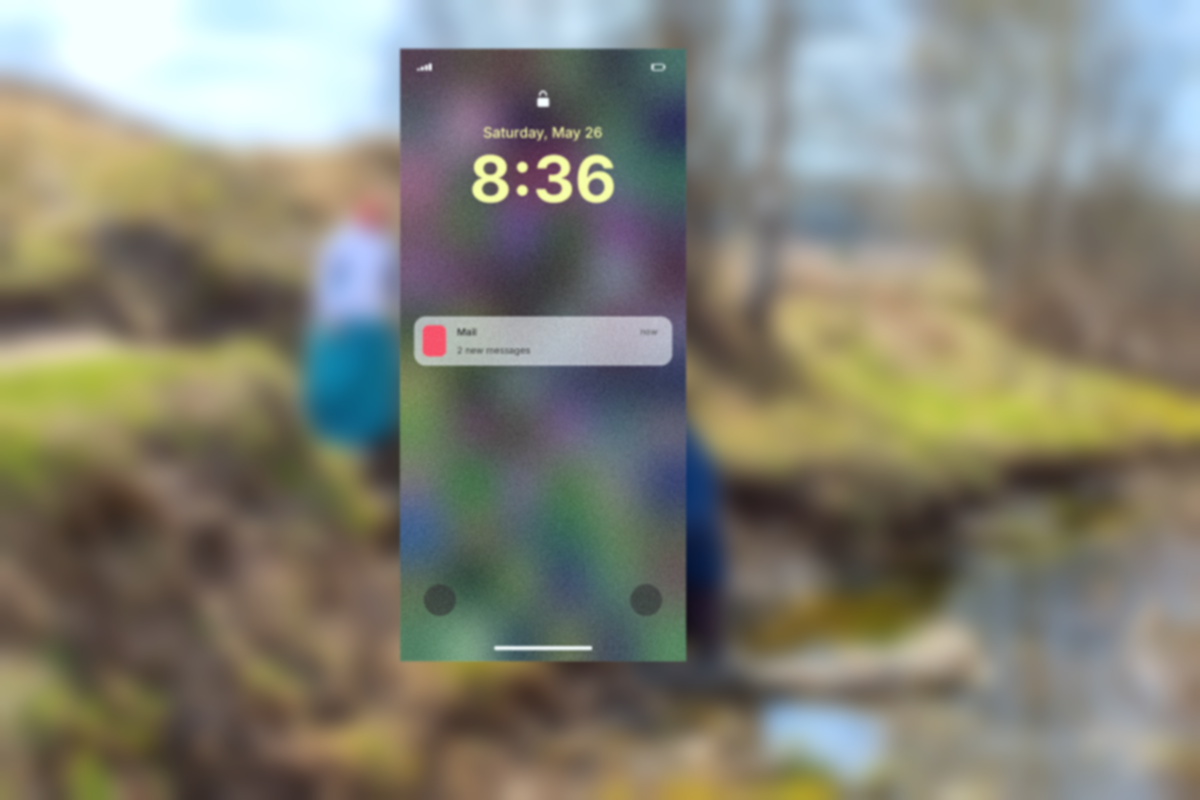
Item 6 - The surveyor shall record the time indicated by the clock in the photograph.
8:36
